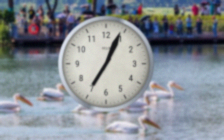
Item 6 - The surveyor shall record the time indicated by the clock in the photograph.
7:04
